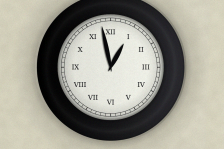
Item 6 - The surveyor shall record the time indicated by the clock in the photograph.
12:58
